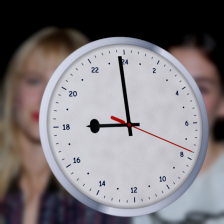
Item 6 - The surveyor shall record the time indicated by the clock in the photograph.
17:59:19
